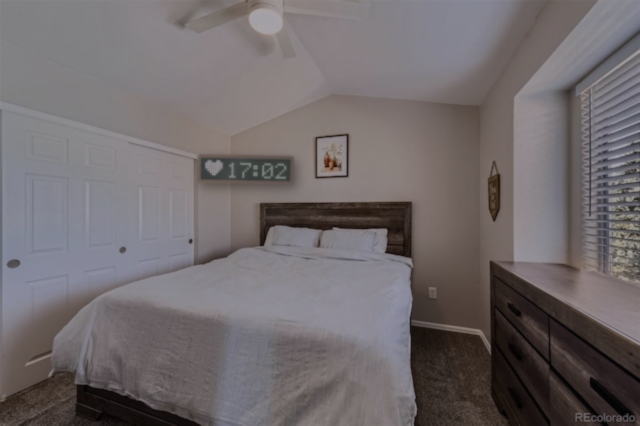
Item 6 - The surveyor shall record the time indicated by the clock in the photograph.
17:02
